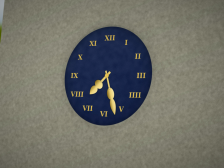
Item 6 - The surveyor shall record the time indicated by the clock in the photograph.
7:27
